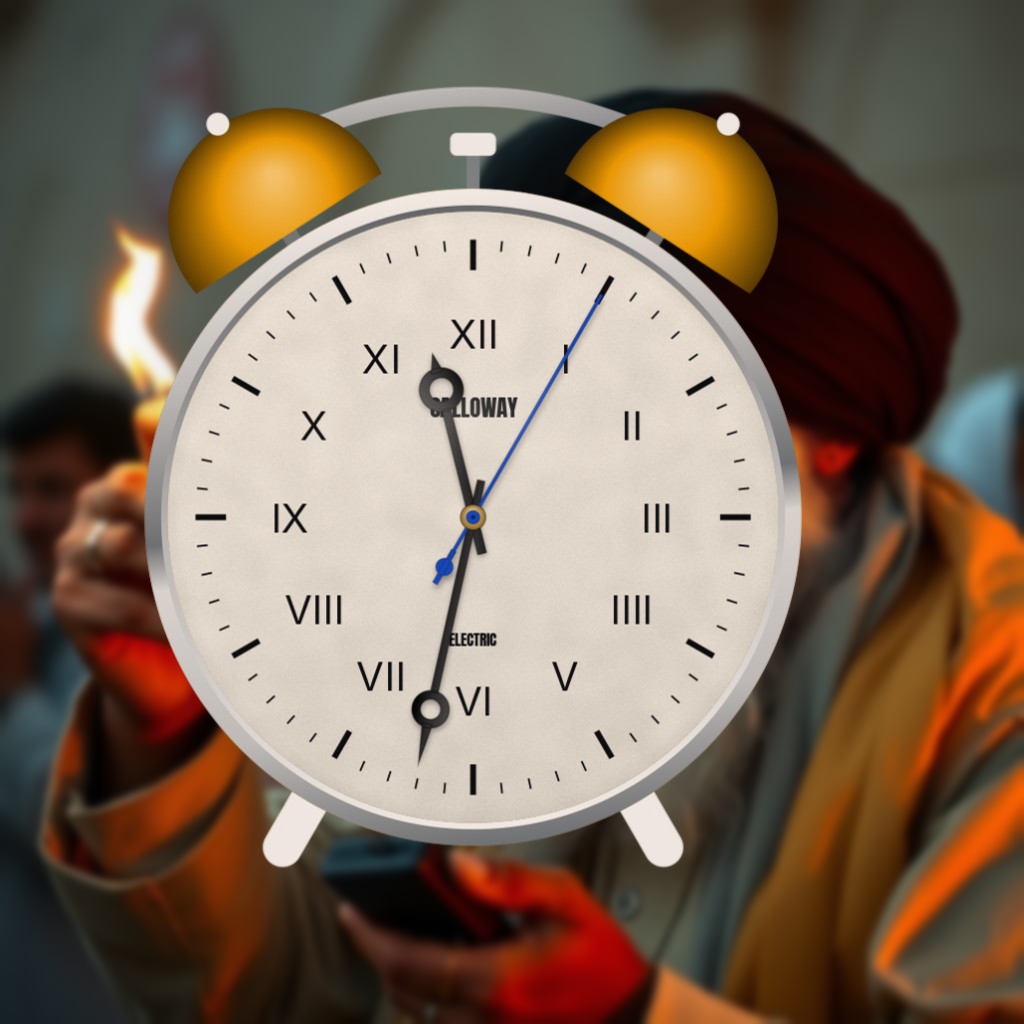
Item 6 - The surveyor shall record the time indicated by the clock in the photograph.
11:32:05
